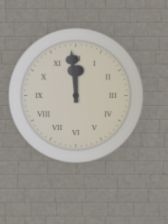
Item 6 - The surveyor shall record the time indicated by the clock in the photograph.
11:59
